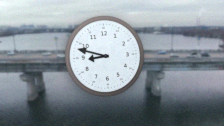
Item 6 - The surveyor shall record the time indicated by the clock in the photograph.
8:48
